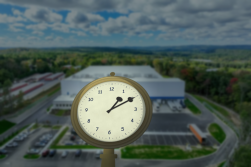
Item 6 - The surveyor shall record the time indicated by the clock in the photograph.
1:10
